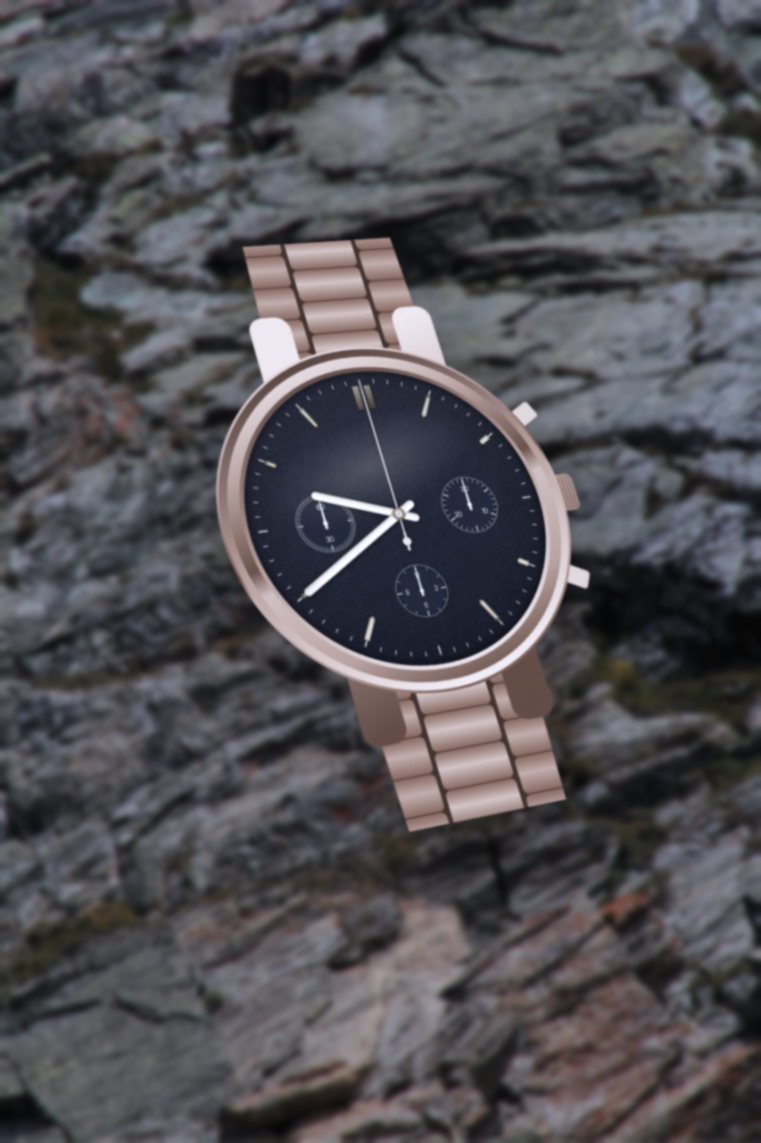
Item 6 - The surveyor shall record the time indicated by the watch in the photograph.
9:40
